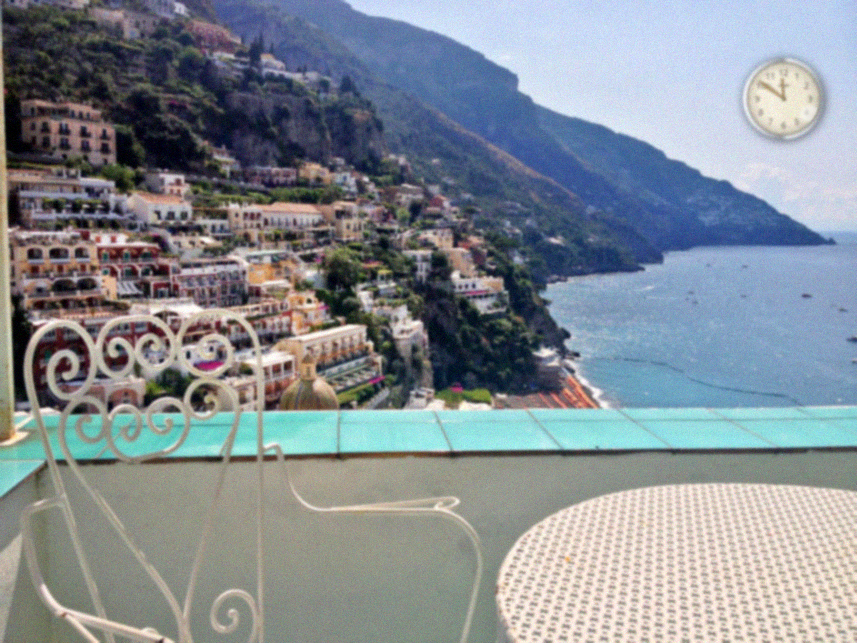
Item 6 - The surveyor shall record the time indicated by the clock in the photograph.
11:51
